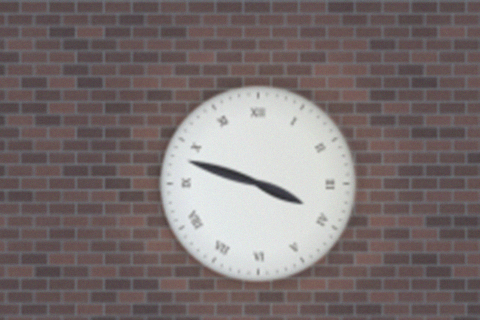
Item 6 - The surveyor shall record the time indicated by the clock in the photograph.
3:48
